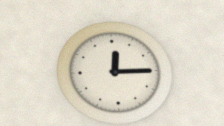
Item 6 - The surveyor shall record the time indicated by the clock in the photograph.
12:15
